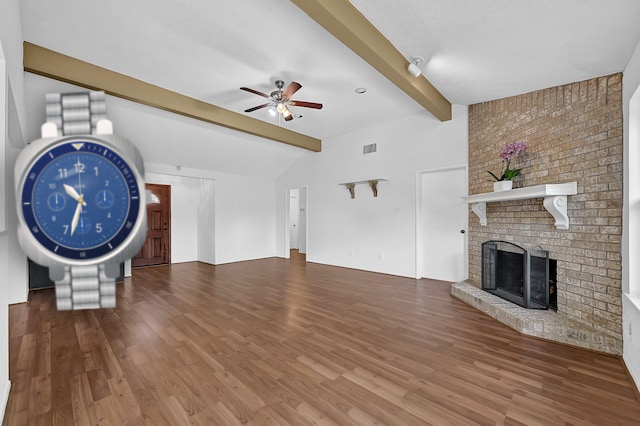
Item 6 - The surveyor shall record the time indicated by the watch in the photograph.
10:33
